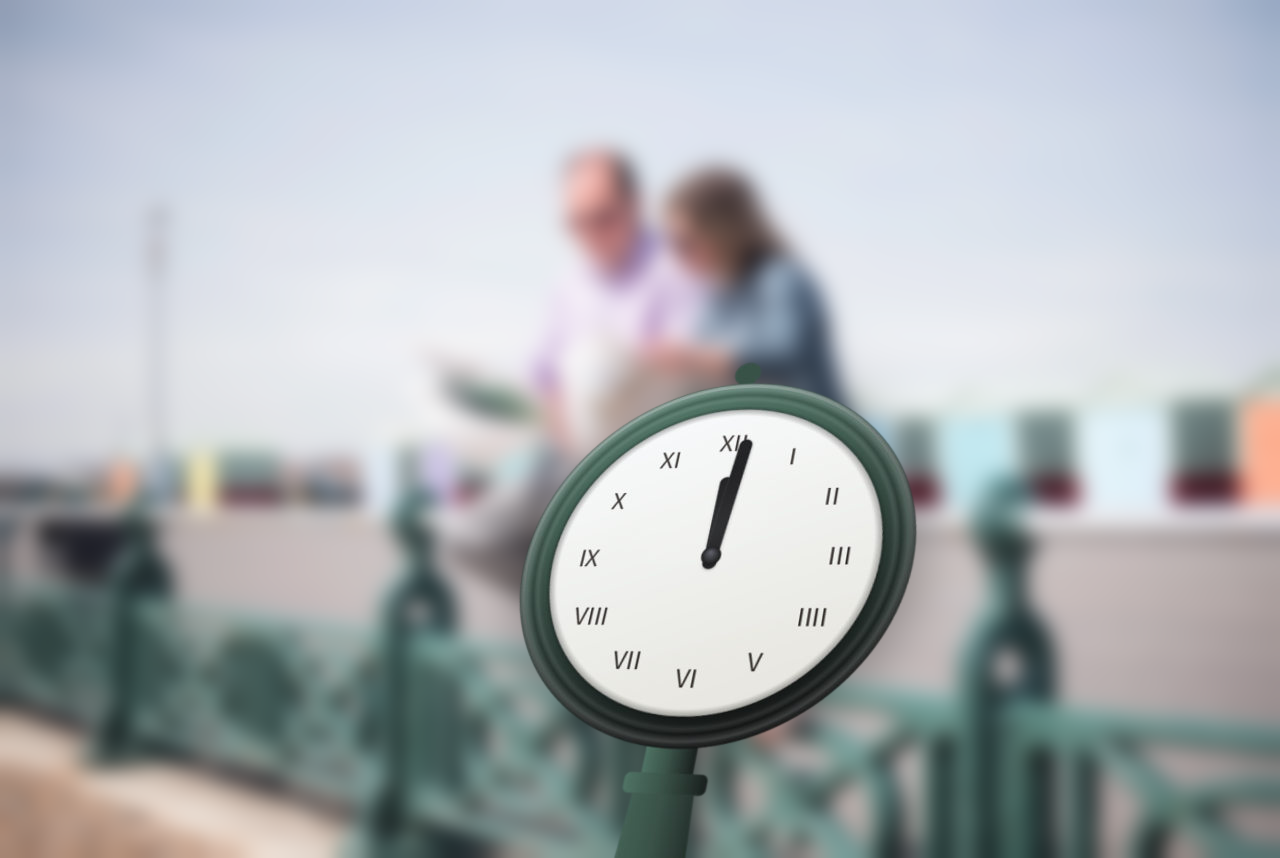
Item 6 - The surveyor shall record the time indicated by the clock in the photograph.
12:01
